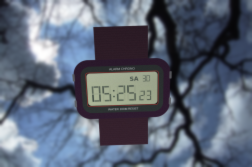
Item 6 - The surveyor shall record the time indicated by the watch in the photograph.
5:25:23
